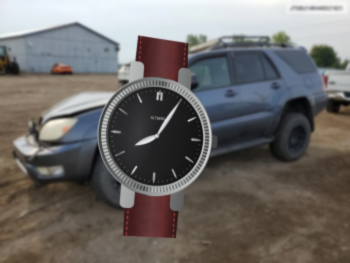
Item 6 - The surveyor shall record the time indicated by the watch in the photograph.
8:05
